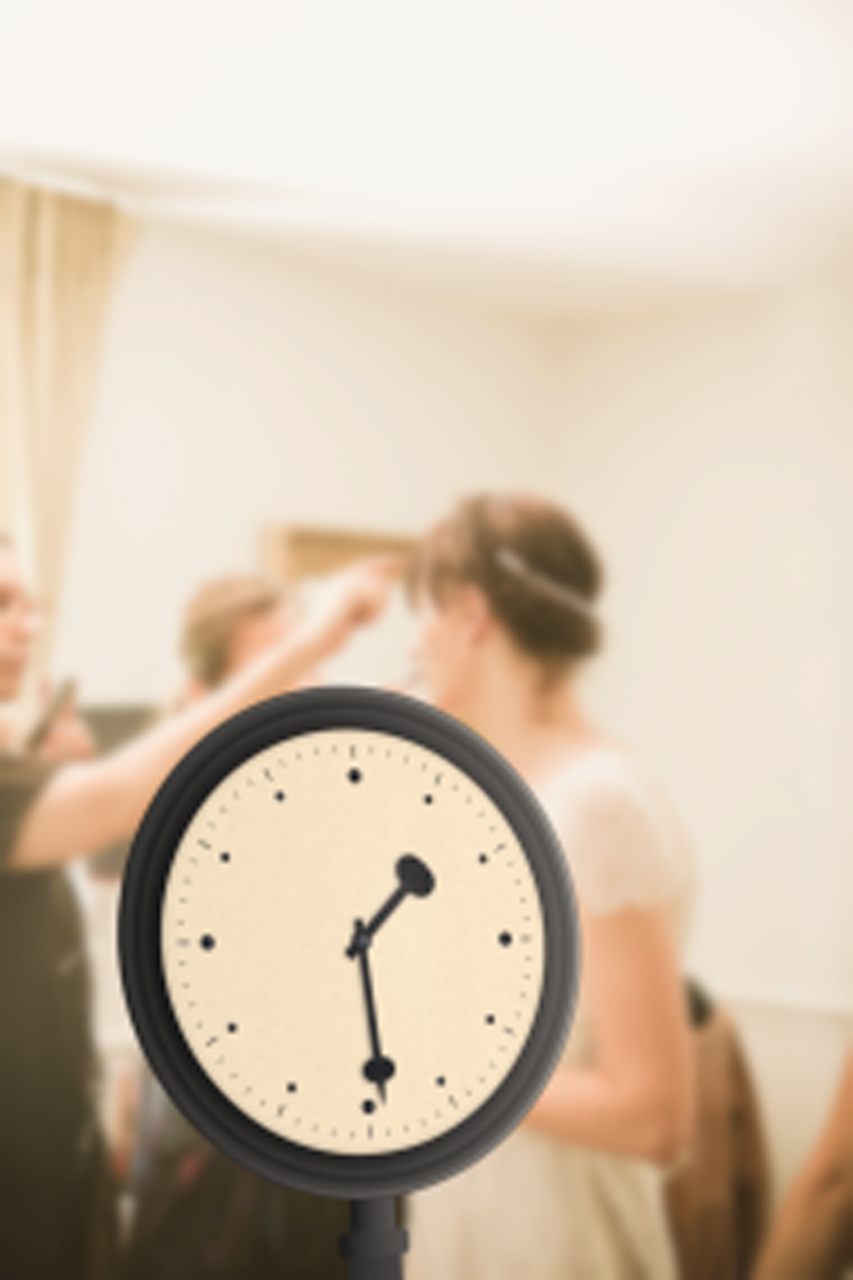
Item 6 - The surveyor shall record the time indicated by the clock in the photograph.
1:29
